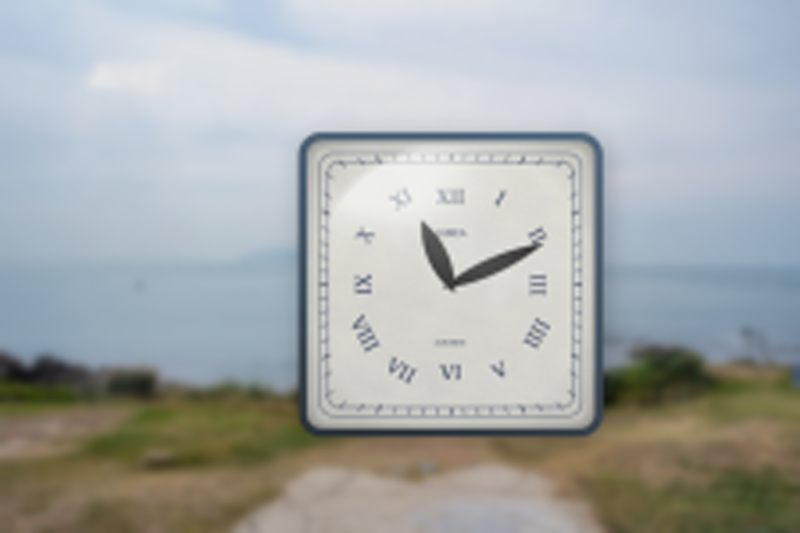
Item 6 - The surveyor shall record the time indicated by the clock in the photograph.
11:11
